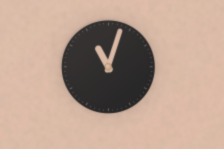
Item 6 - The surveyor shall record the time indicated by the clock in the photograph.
11:03
